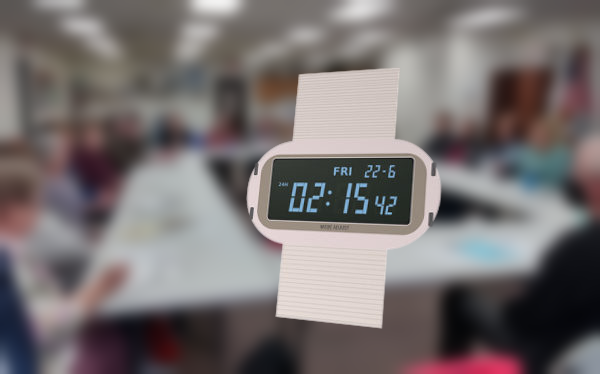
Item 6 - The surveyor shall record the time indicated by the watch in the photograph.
2:15:42
